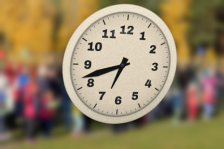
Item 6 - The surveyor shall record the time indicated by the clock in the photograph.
6:42
